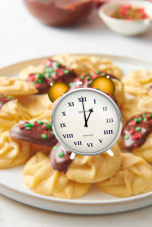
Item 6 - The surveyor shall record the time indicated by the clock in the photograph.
1:00
